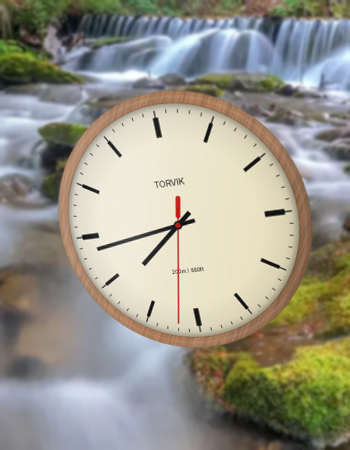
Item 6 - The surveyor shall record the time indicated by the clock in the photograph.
7:43:32
